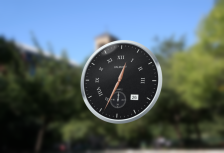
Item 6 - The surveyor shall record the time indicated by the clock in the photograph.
12:34
